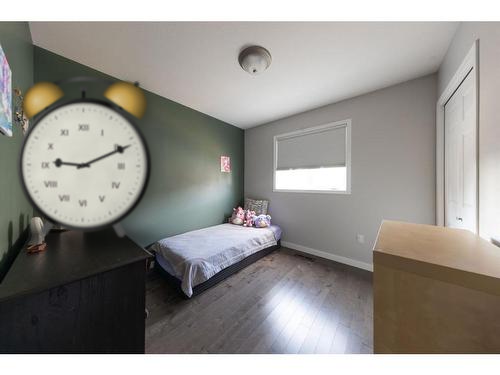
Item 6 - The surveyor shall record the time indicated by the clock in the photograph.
9:11
